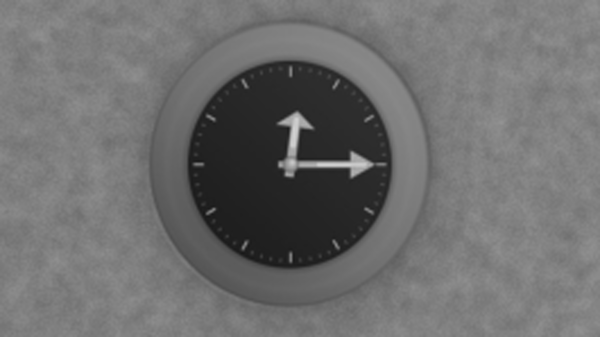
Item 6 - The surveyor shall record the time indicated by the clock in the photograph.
12:15
